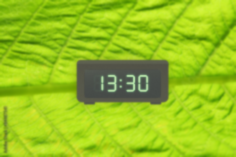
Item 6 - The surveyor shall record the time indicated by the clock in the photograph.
13:30
